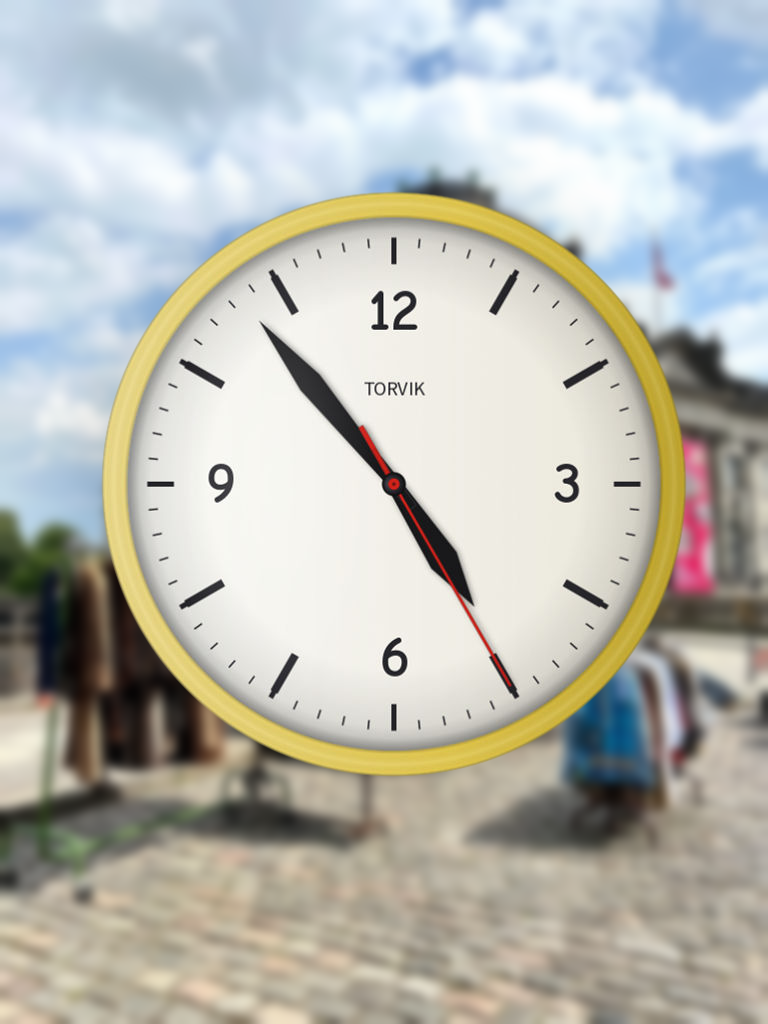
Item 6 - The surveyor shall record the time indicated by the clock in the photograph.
4:53:25
